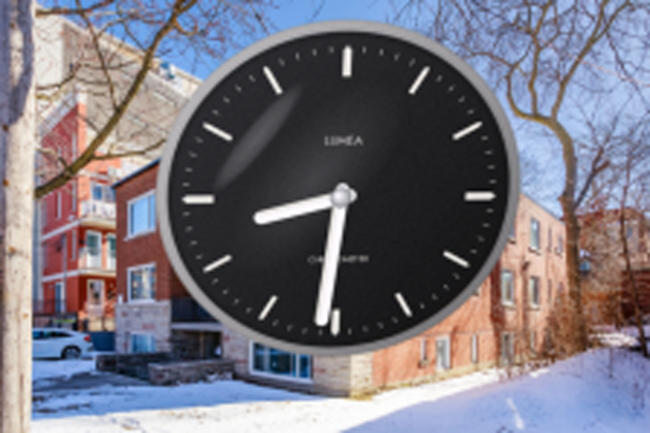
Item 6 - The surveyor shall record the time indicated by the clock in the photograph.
8:31
